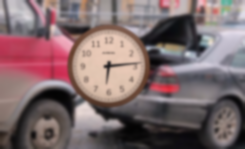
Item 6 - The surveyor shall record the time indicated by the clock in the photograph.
6:14
